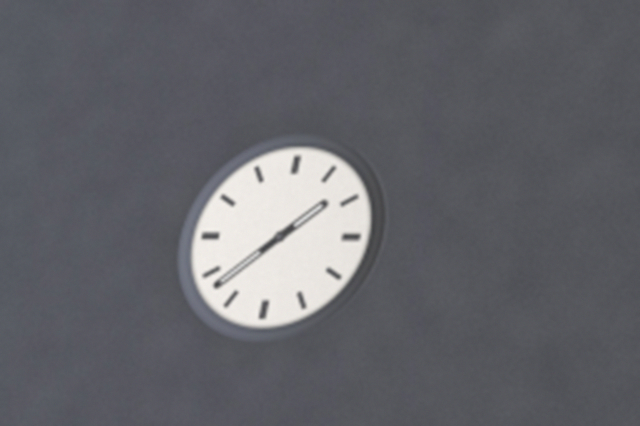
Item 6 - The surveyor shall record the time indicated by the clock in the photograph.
1:38
